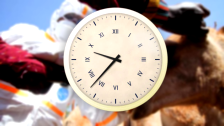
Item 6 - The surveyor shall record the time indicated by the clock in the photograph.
9:37
